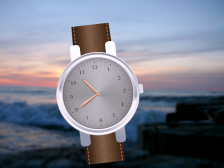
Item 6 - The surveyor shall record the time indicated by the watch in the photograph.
10:40
